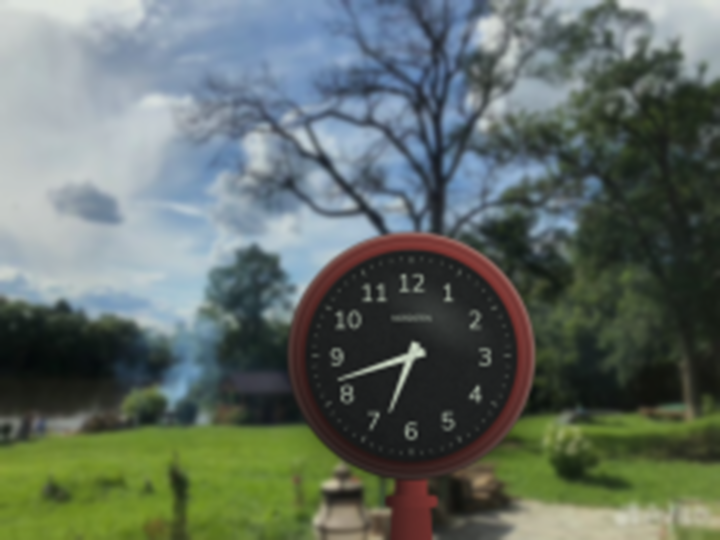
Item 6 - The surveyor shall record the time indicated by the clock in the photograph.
6:42
